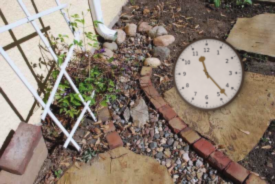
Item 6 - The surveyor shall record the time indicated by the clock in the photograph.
11:23
